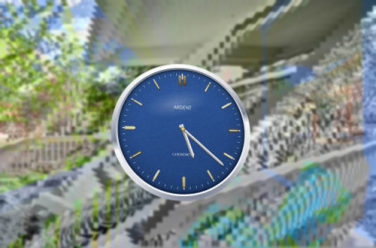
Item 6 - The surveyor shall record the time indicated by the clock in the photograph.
5:22
